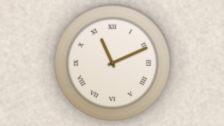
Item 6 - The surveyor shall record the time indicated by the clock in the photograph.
11:11
